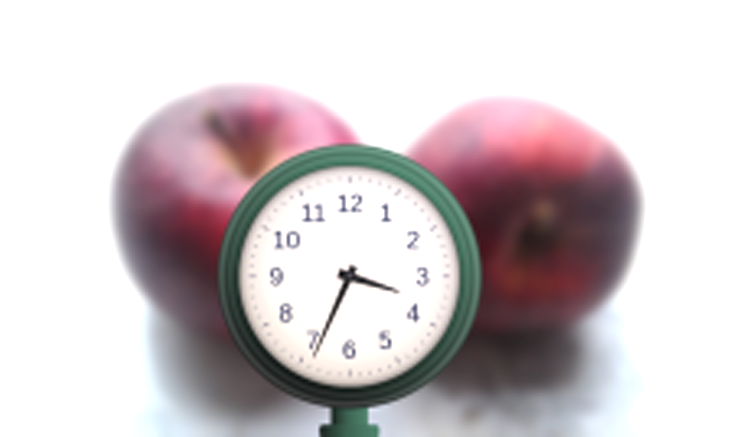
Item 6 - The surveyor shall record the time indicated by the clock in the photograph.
3:34
